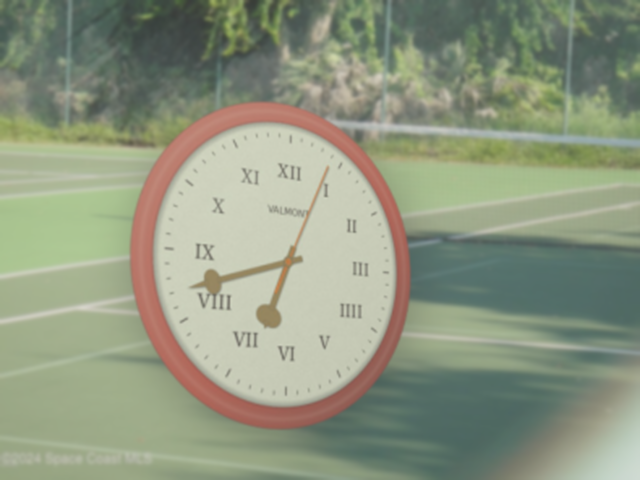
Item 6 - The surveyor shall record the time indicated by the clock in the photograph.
6:42:04
